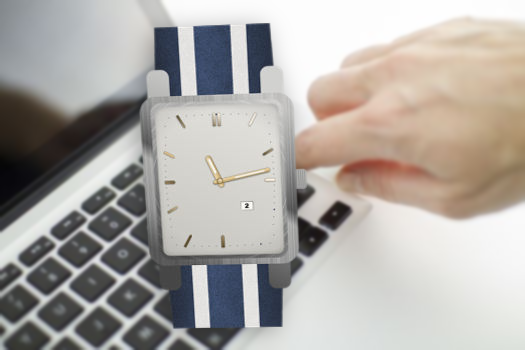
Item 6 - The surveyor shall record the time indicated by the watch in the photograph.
11:13
